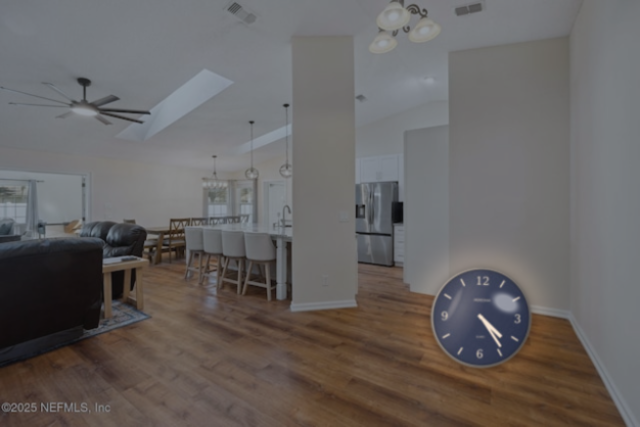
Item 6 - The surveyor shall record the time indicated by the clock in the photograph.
4:24
